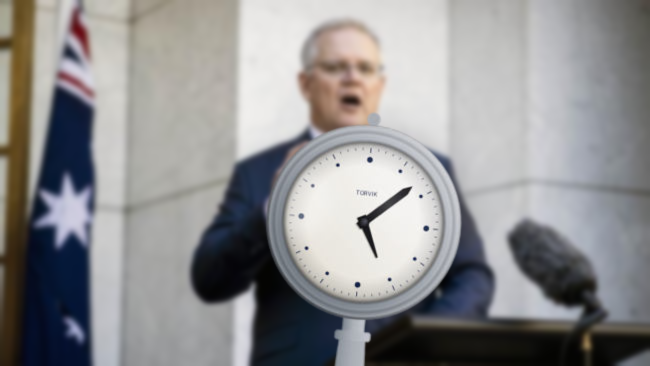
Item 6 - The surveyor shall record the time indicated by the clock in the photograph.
5:08
